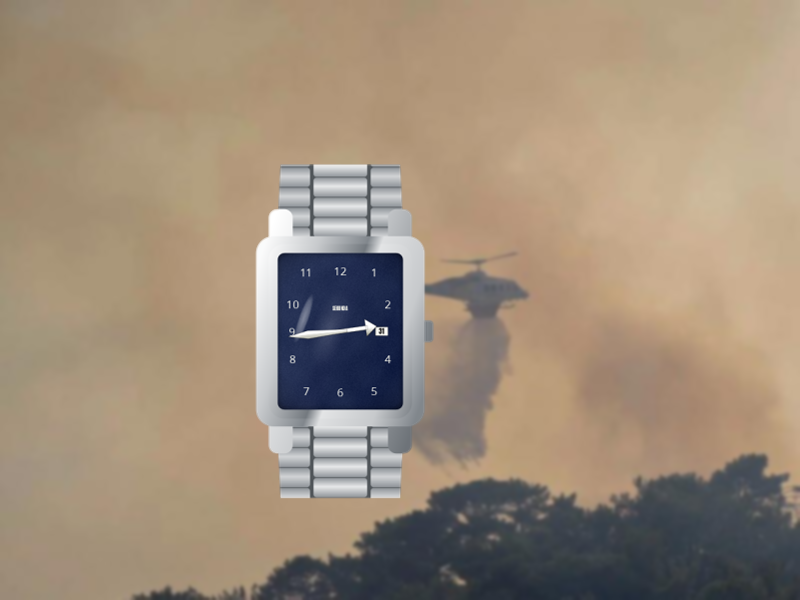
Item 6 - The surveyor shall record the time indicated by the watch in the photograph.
2:44
